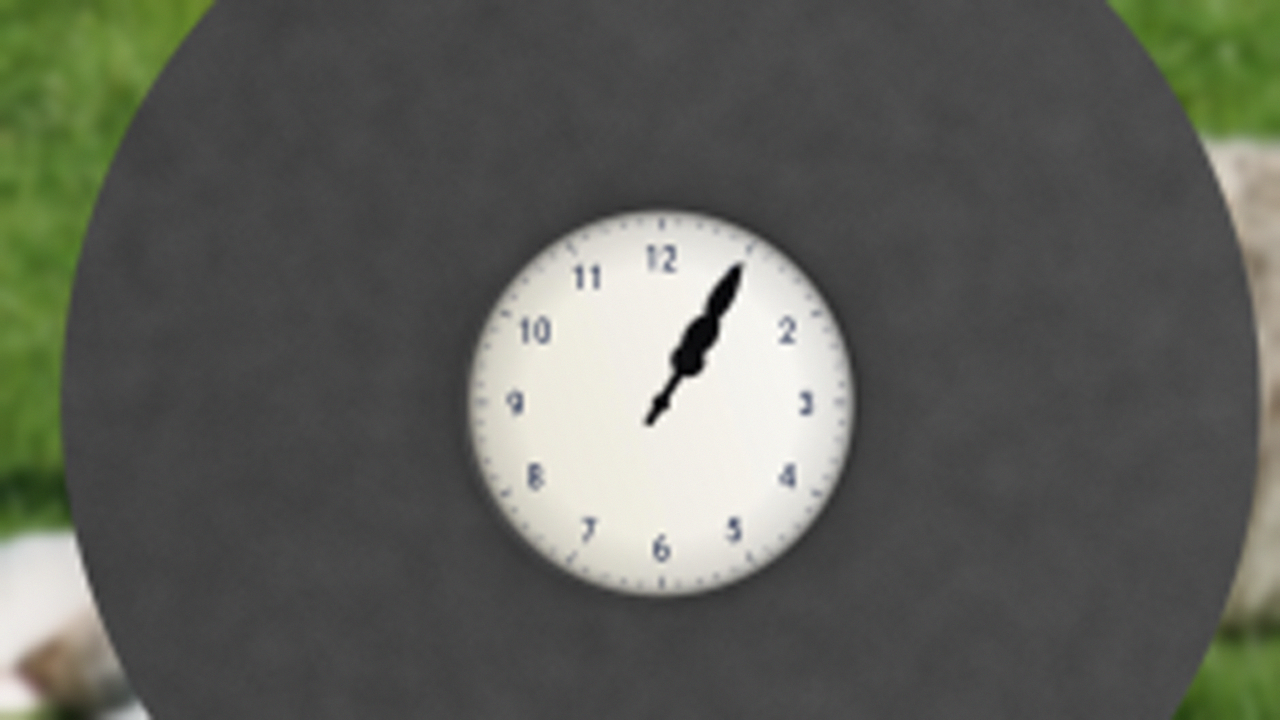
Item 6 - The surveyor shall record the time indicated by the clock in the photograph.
1:05
